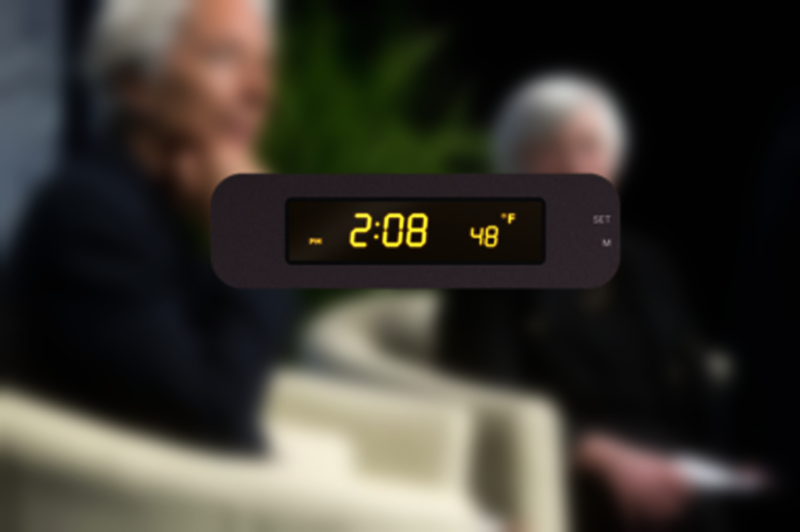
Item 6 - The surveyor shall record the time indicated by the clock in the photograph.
2:08
